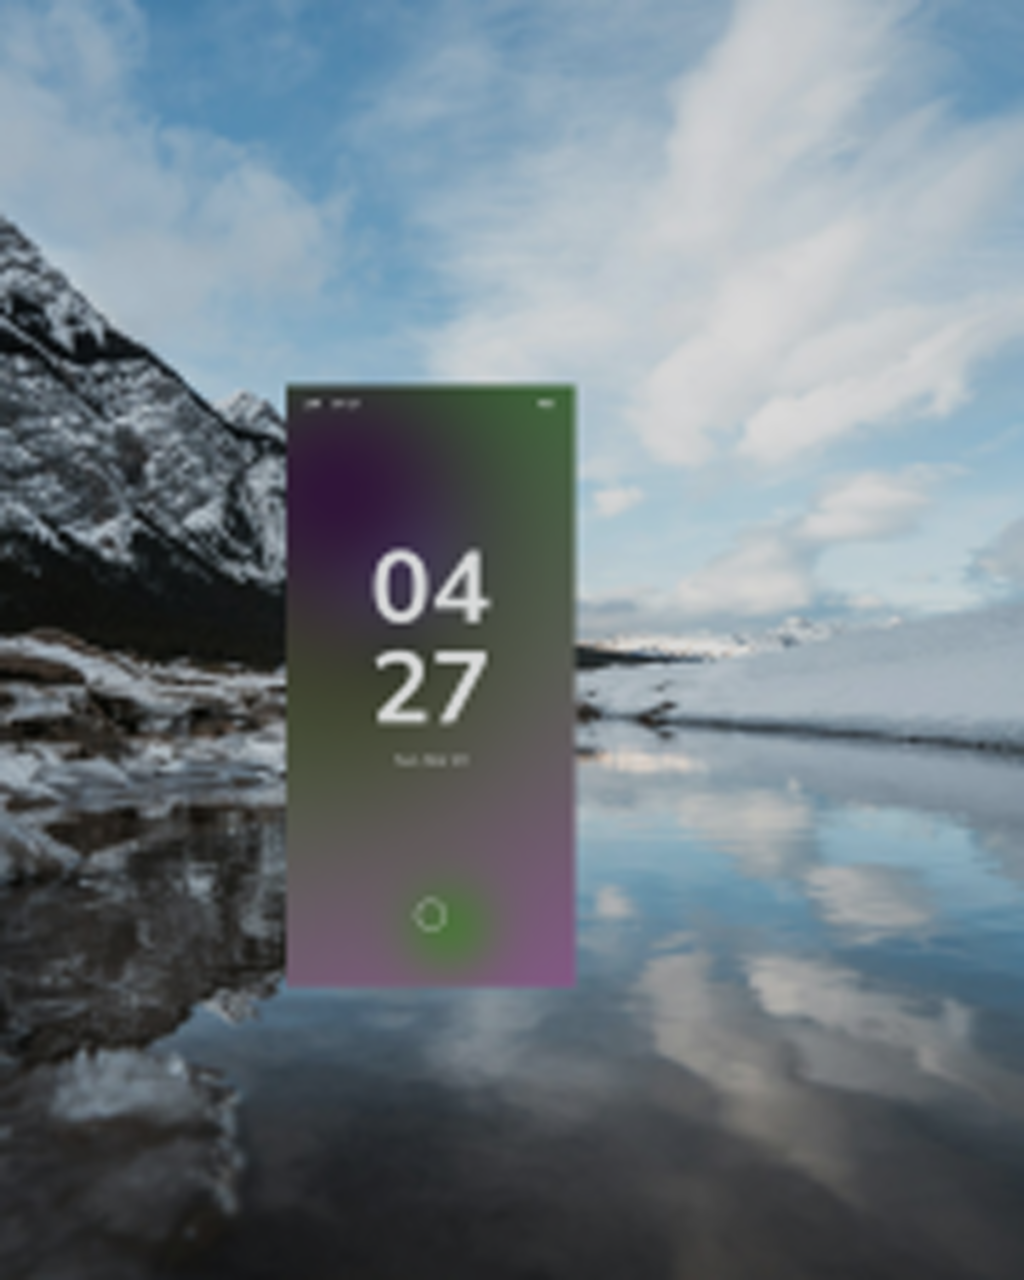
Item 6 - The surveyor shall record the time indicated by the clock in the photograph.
4:27
